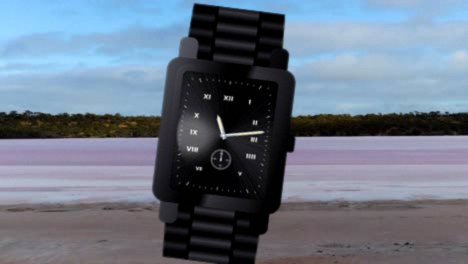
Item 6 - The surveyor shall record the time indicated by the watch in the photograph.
11:13
